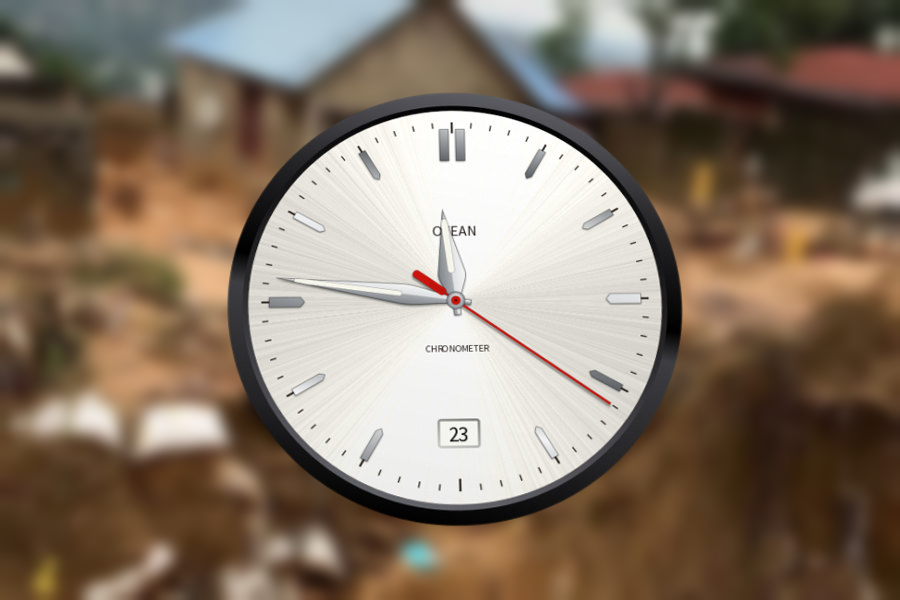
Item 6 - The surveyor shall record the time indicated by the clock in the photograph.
11:46:21
